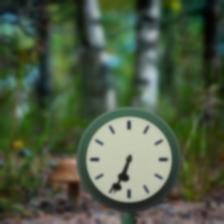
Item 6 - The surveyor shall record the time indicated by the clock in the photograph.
6:34
